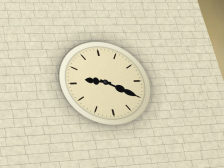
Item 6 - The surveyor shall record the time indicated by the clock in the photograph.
9:20
